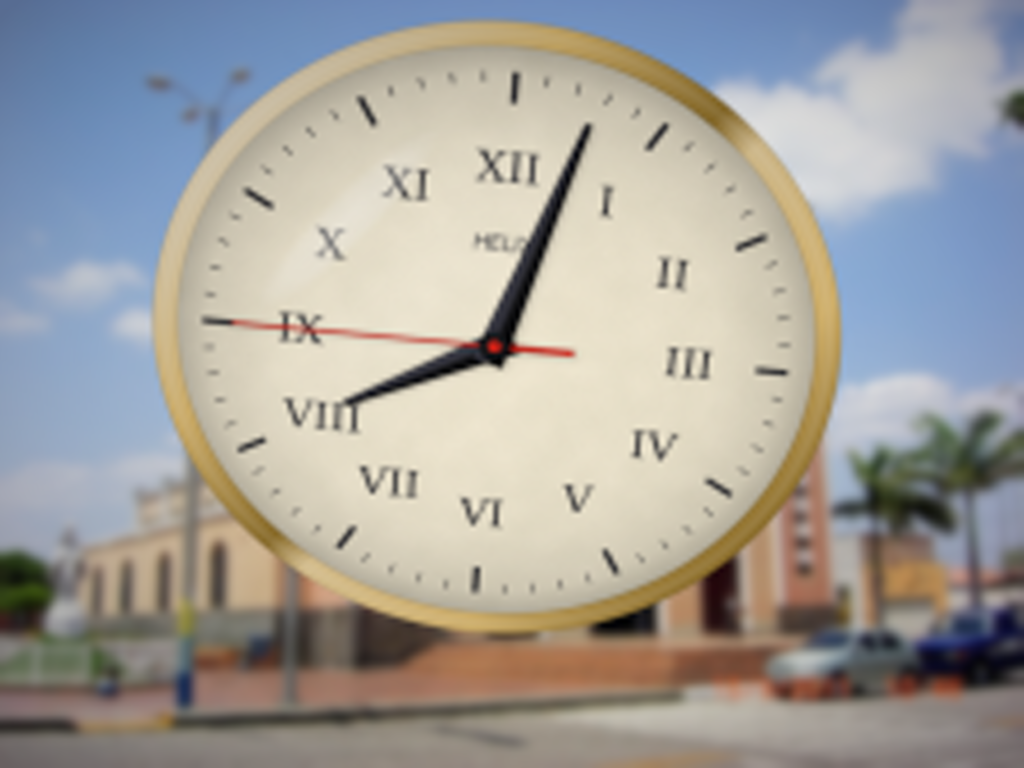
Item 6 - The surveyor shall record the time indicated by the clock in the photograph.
8:02:45
